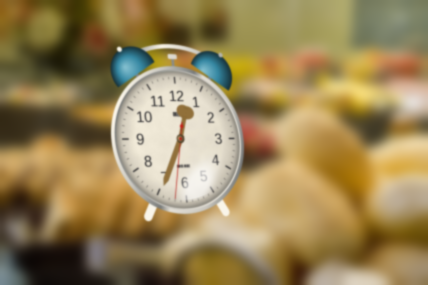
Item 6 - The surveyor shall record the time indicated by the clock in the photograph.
12:34:32
